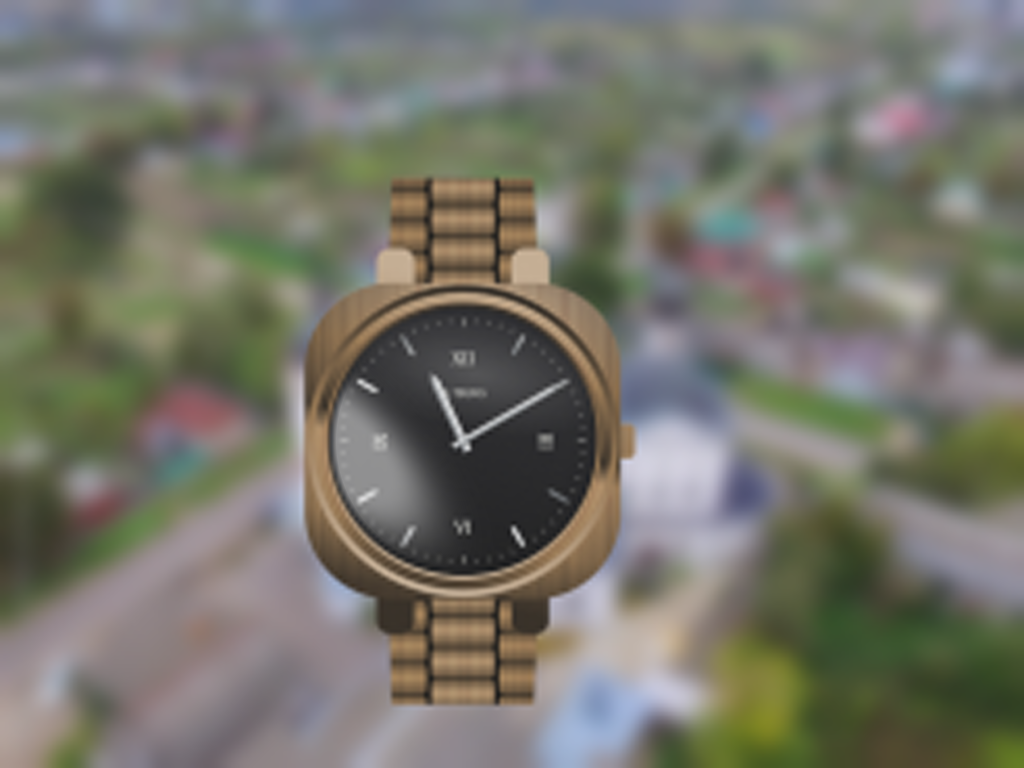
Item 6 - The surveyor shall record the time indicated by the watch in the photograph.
11:10
